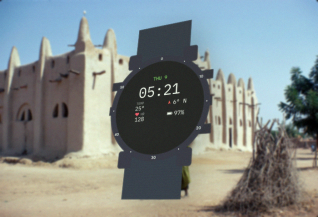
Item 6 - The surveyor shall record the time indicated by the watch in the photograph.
5:21
